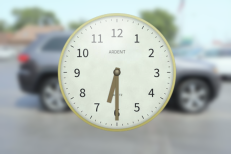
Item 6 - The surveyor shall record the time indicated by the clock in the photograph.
6:30
